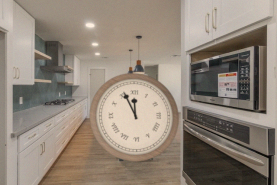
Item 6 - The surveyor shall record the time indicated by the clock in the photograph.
11:56
